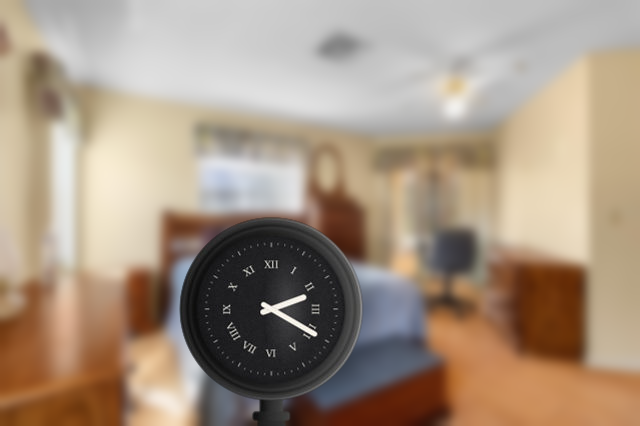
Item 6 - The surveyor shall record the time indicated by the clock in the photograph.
2:20
